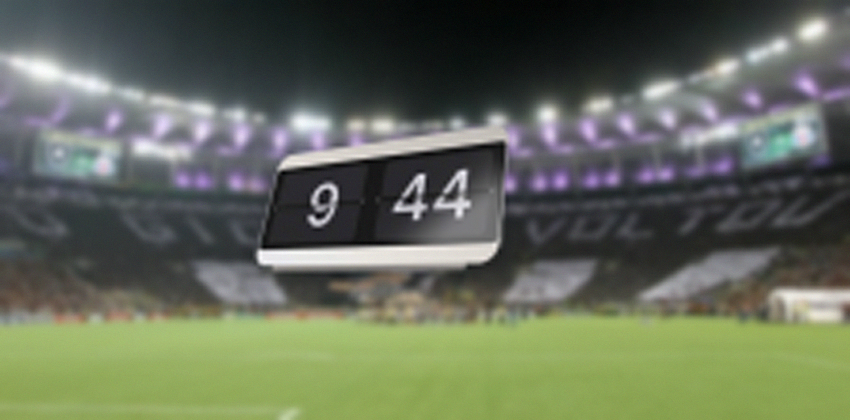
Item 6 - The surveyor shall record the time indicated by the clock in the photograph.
9:44
